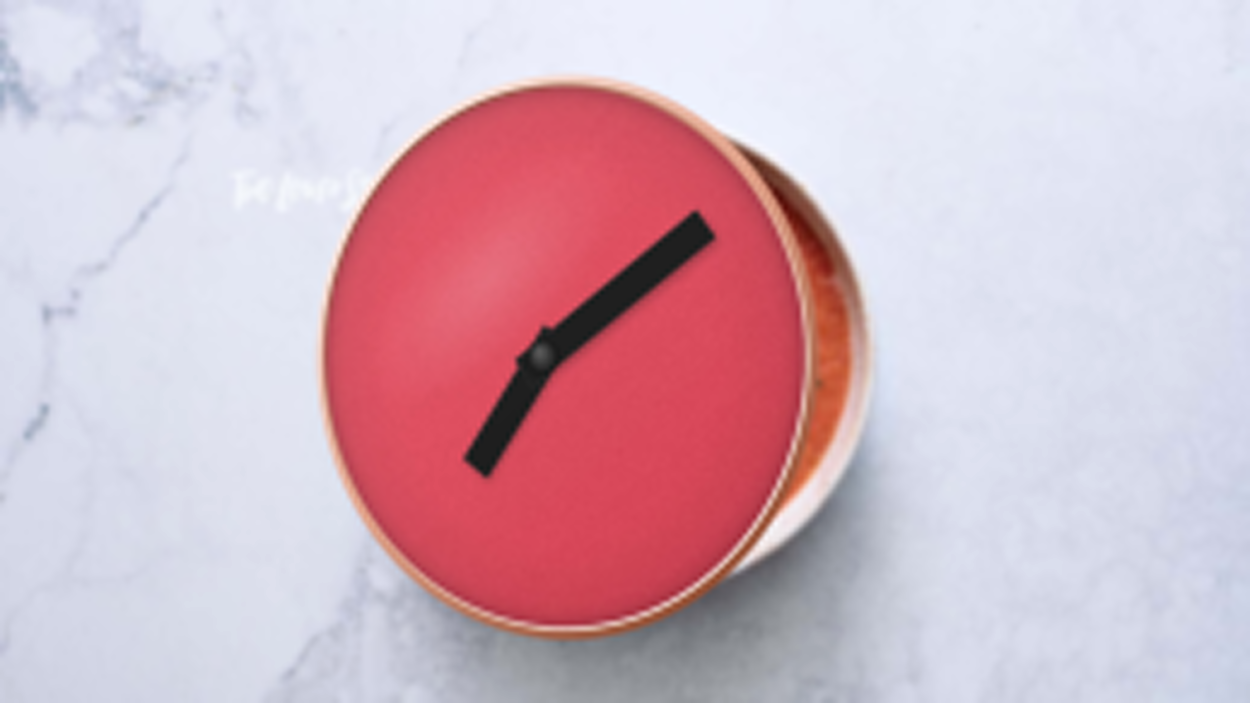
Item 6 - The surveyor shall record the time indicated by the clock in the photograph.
7:09
